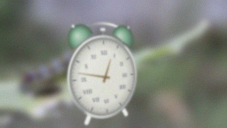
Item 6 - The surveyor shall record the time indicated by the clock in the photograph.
12:47
